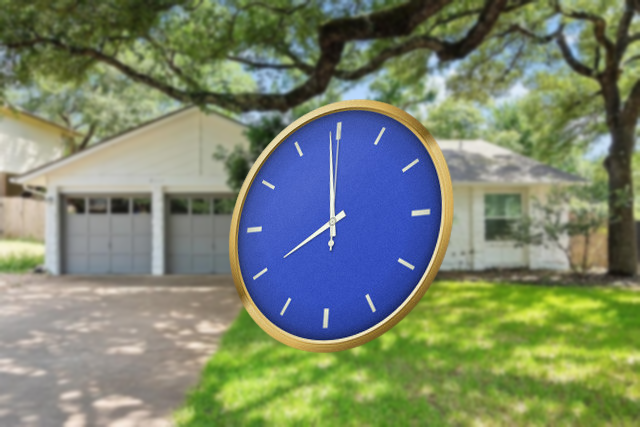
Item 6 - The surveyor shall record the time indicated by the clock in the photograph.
7:59:00
